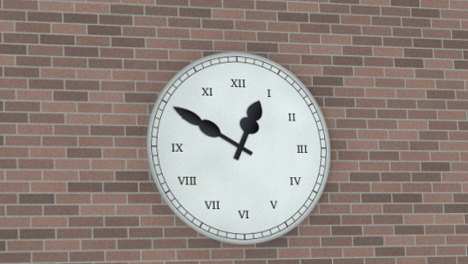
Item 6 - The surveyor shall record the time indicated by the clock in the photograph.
12:50
